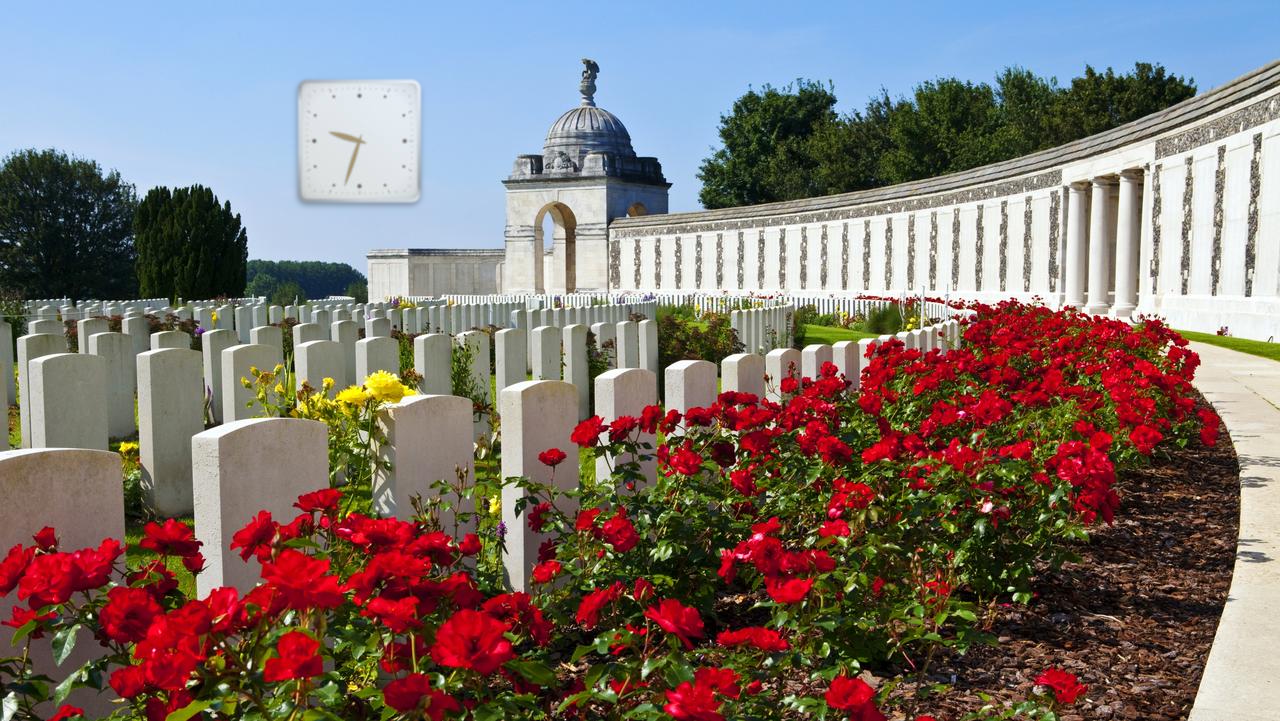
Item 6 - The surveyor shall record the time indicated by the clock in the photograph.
9:33
